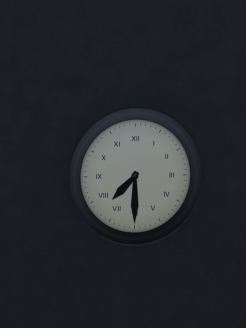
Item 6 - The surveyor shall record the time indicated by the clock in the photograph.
7:30
